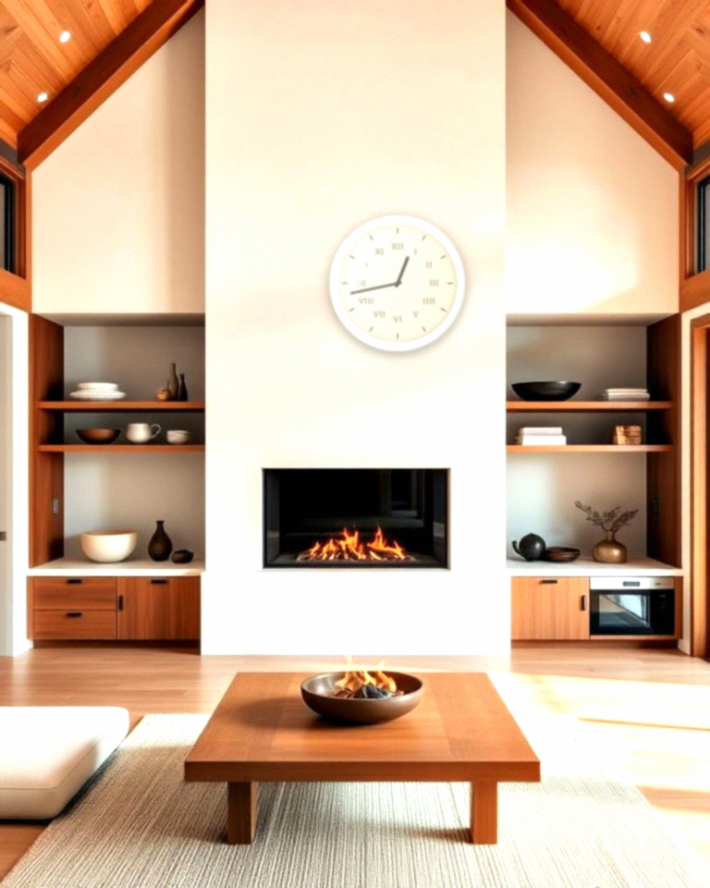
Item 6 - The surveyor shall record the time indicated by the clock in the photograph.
12:43
